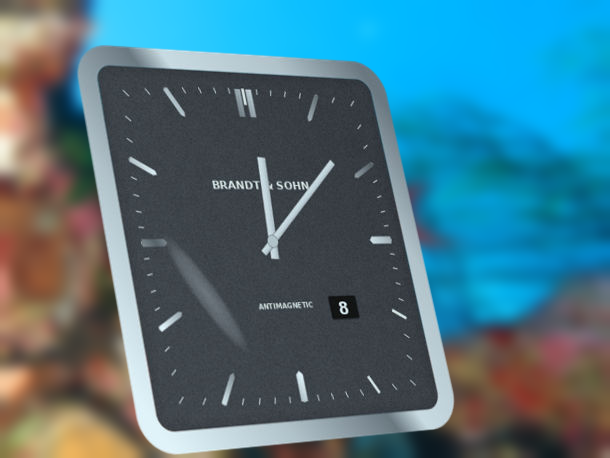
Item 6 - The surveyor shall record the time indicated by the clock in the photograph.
12:08
